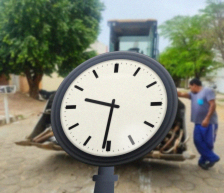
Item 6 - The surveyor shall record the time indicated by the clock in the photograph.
9:31
